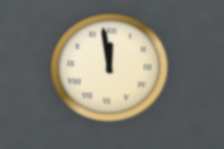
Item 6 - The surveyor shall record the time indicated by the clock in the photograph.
11:58
